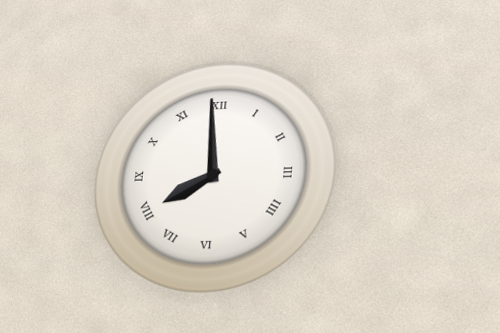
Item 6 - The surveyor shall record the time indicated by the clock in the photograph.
7:59
